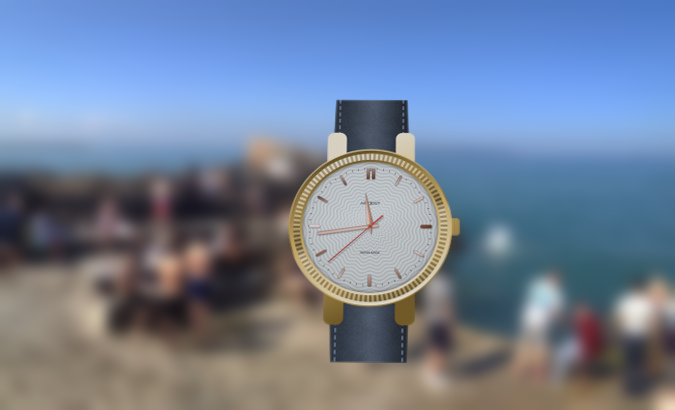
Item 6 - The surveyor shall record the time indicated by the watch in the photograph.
11:43:38
